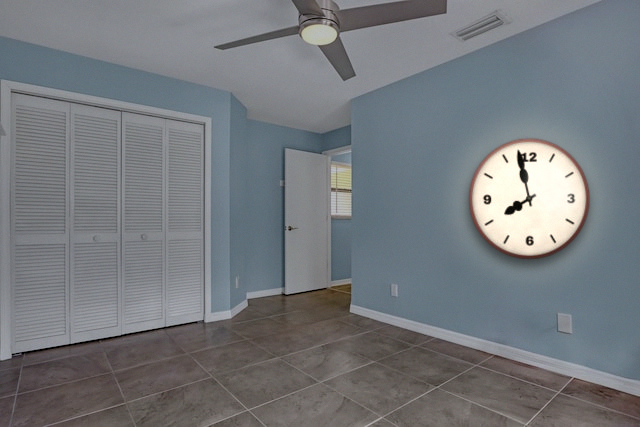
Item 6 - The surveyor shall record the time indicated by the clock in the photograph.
7:58
